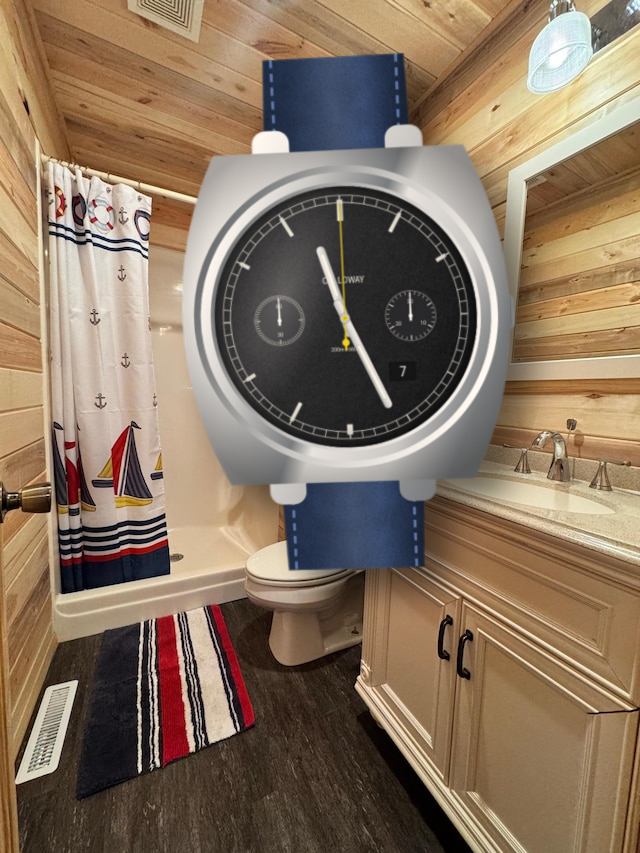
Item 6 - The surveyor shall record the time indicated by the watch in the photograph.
11:26
